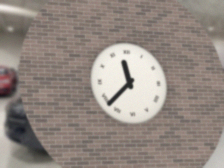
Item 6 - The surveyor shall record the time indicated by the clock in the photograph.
11:38
